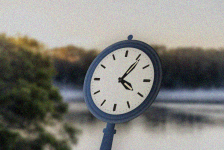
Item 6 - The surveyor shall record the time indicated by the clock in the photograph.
4:06
